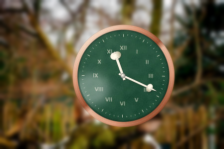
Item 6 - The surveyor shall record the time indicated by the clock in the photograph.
11:19
